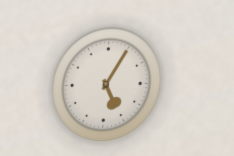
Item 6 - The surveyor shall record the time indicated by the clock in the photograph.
5:05
